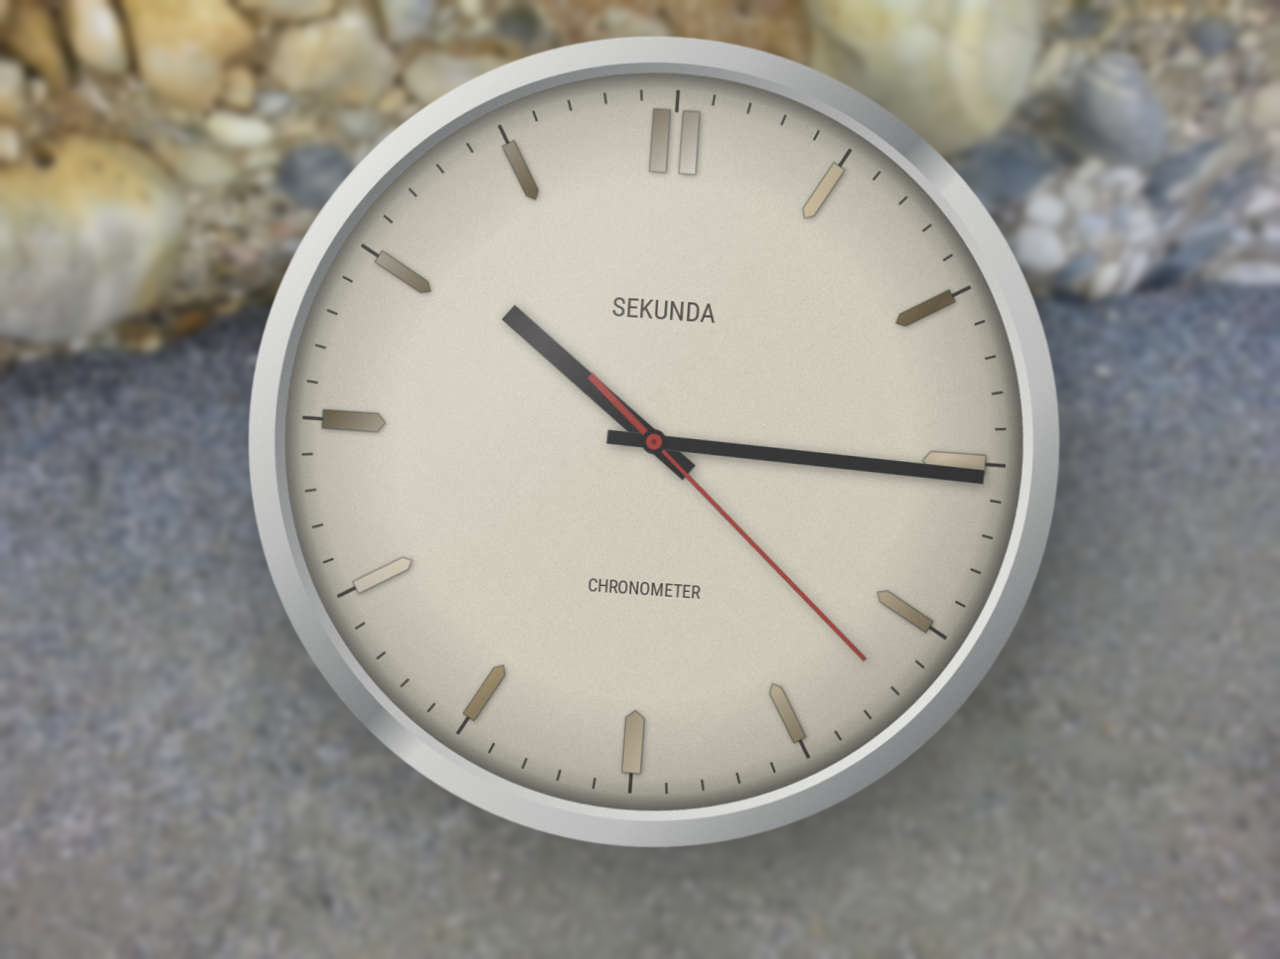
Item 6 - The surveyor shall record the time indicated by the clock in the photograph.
10:15:22
